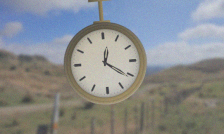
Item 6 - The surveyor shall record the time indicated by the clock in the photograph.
12:21
